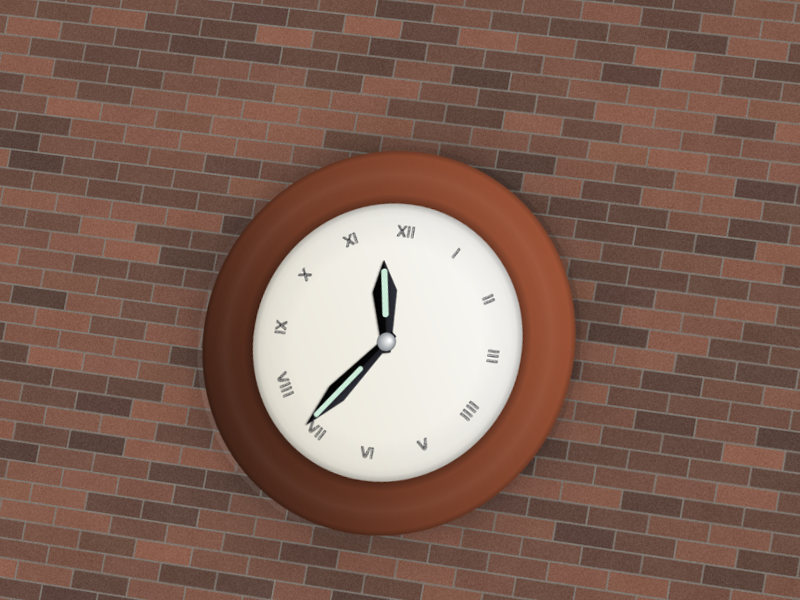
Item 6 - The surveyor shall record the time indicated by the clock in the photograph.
11:36
